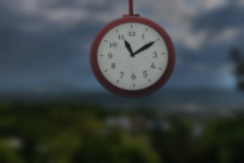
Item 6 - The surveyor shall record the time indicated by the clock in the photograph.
11:10
